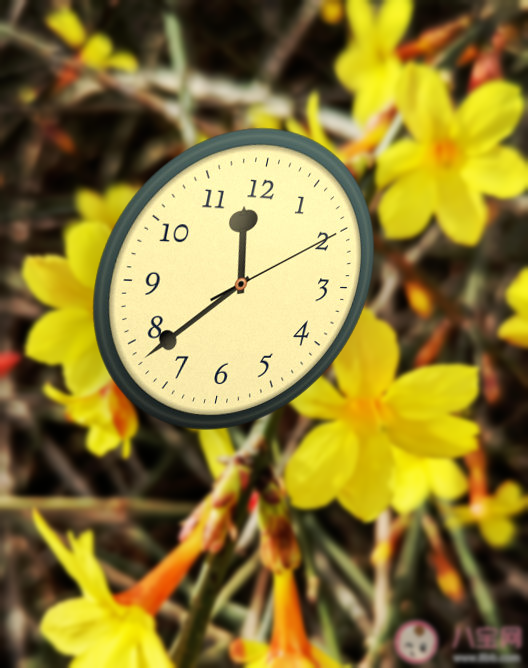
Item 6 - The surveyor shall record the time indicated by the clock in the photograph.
11:38:10
